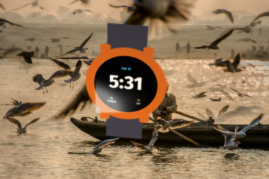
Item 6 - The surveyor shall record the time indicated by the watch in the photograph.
5:31
